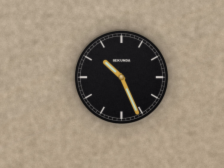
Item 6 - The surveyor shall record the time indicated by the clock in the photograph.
10:26
